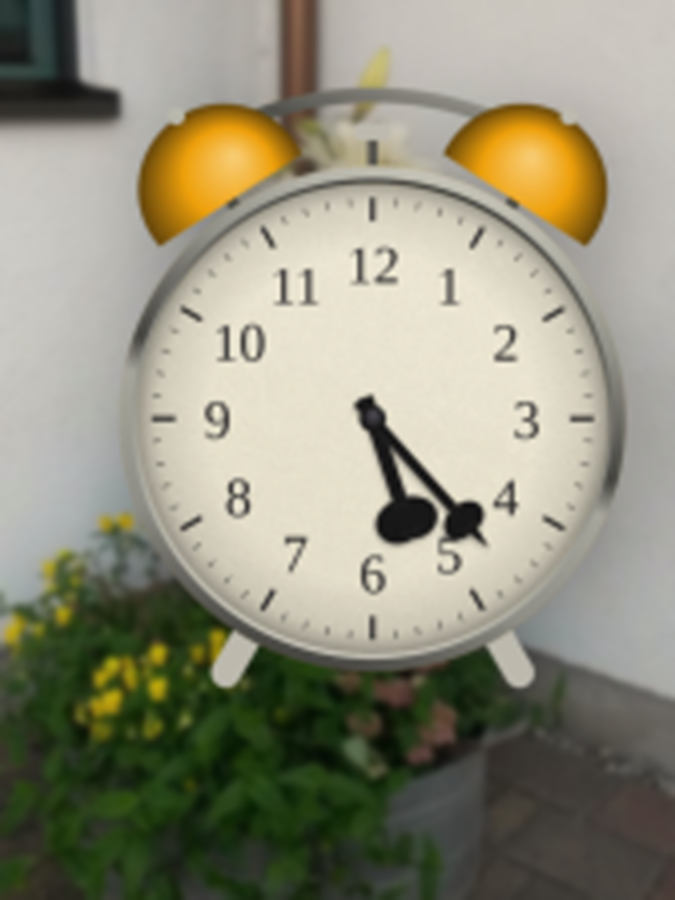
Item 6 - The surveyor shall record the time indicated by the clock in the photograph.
5:23
